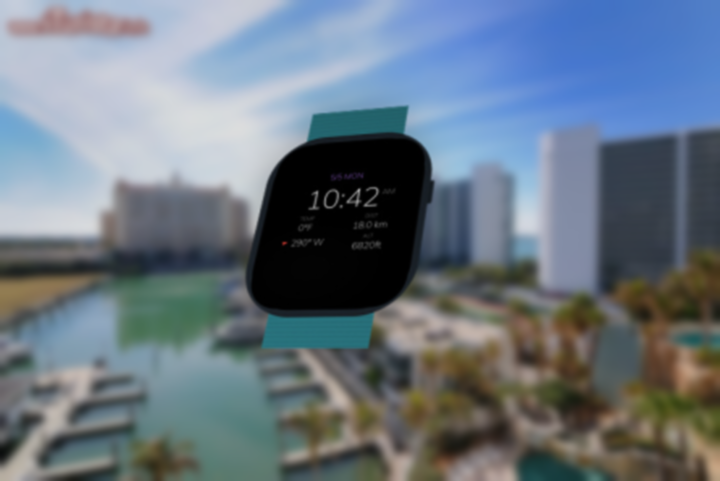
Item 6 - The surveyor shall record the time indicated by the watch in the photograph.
10:42
